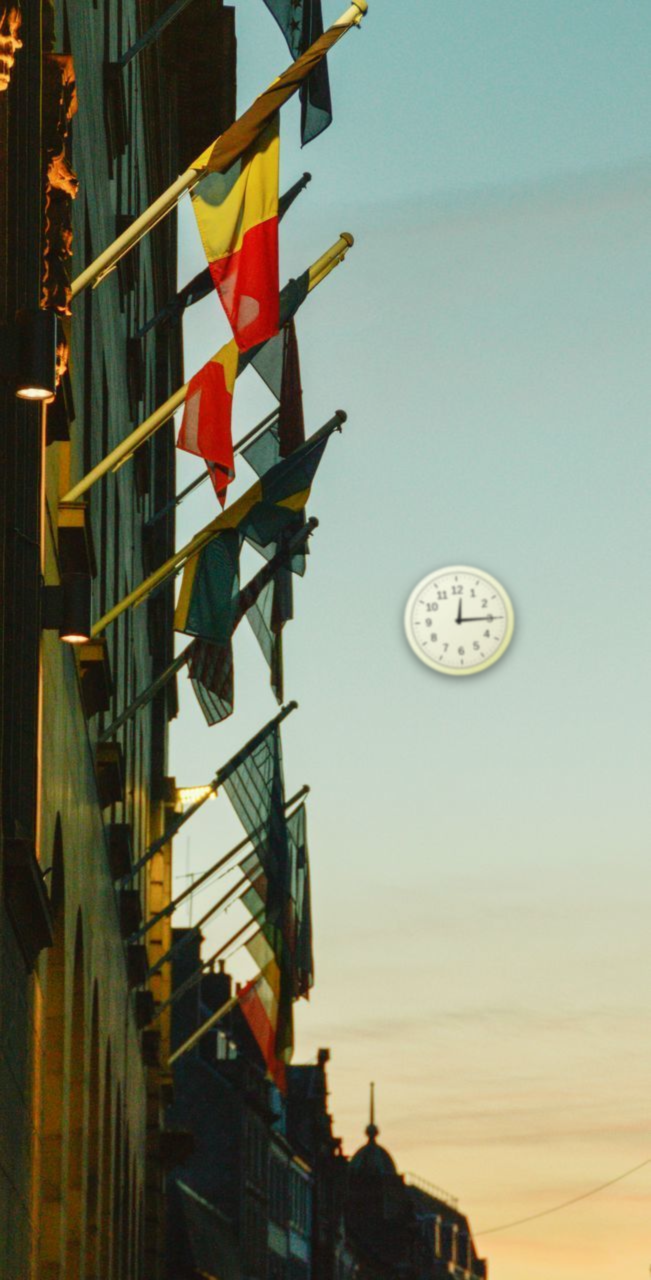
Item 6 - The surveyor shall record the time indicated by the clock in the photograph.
12:15
